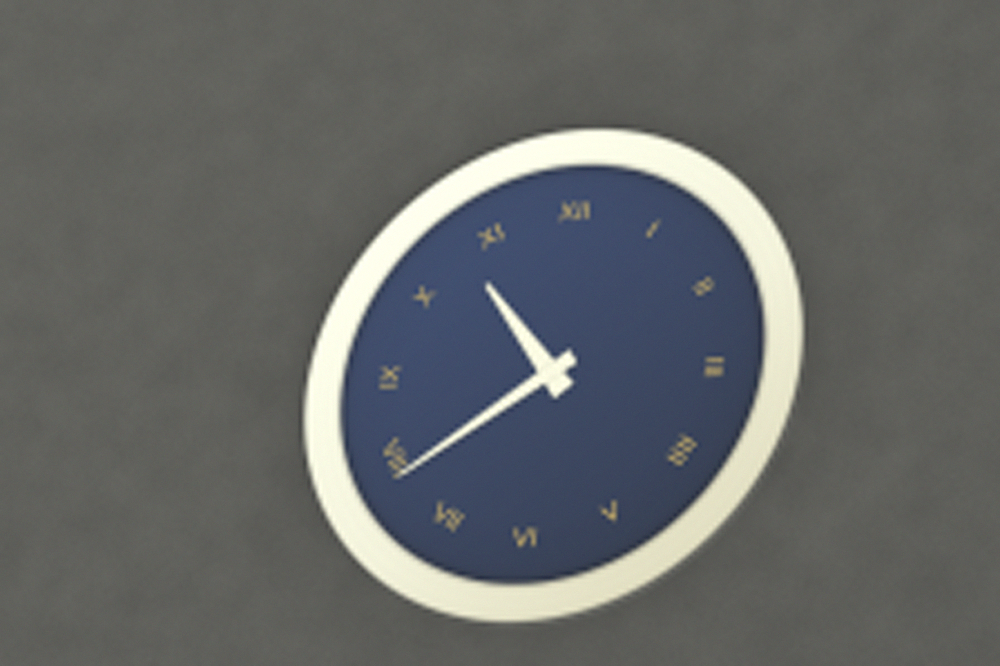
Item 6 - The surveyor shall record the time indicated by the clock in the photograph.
10:39
